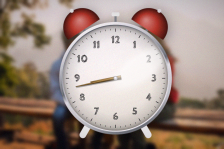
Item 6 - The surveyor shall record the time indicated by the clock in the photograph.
8:43
